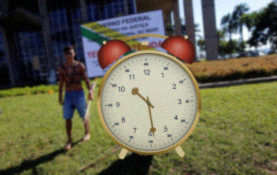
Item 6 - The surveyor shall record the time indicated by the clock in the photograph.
10:29
